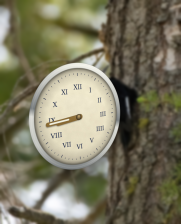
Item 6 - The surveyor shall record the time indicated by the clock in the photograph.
8:44
